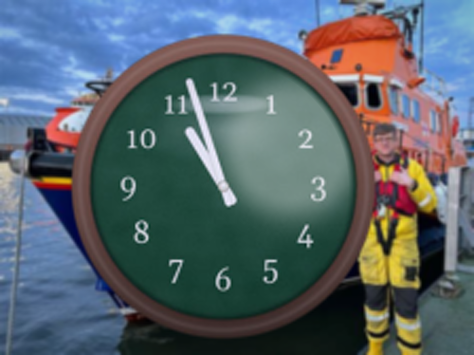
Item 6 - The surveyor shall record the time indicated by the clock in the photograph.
10:57
